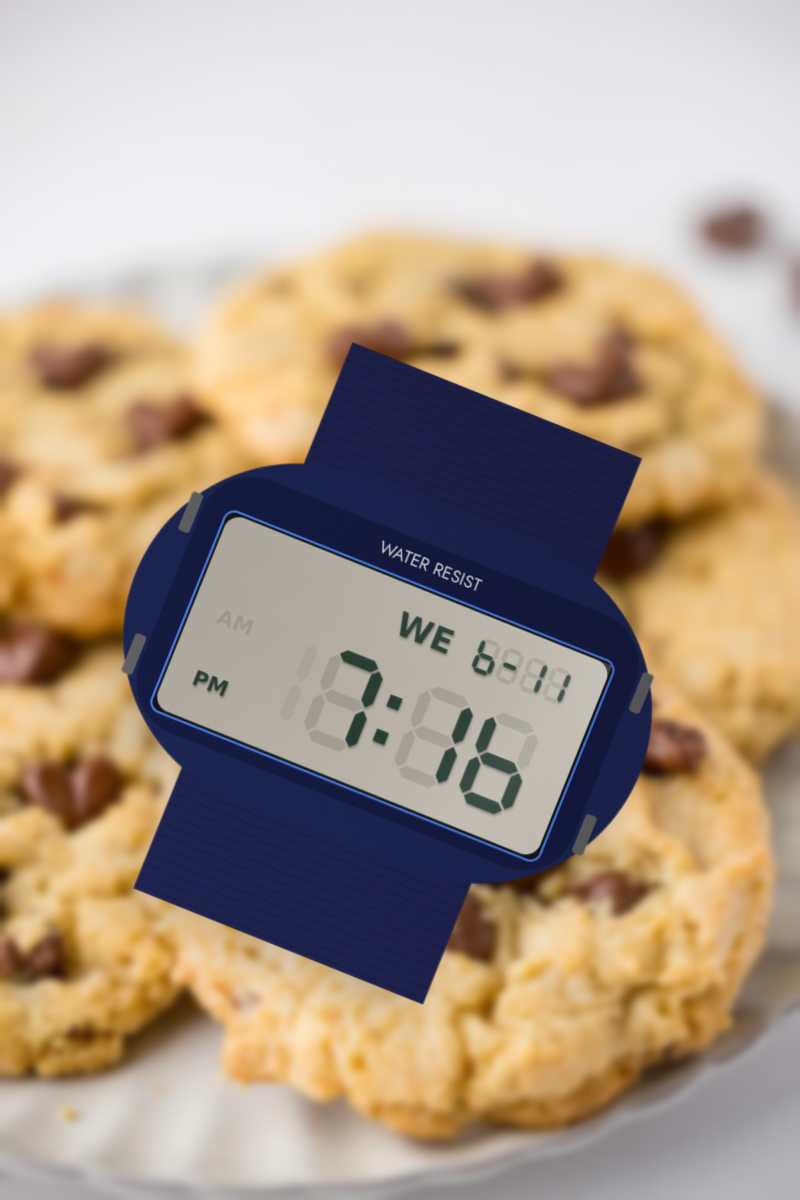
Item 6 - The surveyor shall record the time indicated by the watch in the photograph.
7:16
